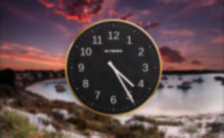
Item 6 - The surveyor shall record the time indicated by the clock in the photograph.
4:25
